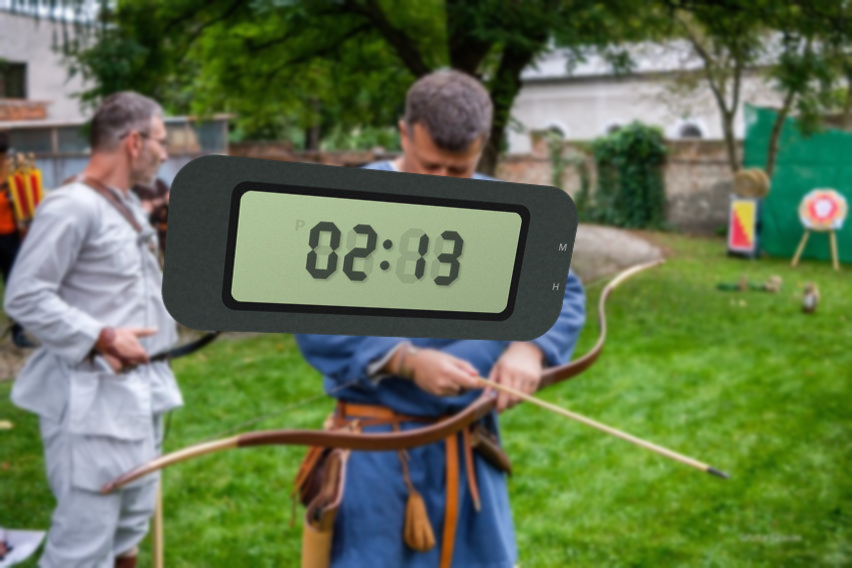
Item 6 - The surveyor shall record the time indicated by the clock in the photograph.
2:13
